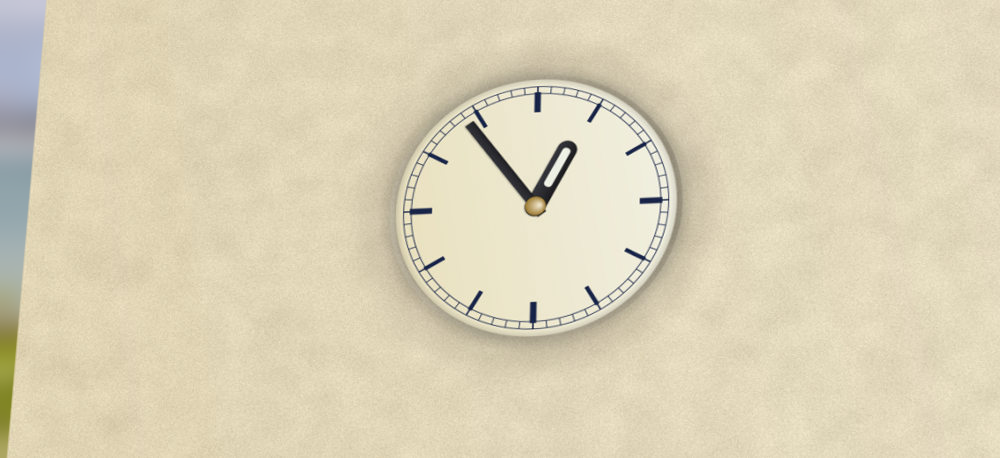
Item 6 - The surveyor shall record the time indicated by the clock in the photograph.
12:54
